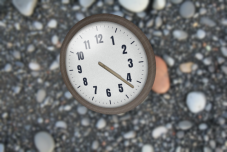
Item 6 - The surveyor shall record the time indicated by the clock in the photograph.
4:22
